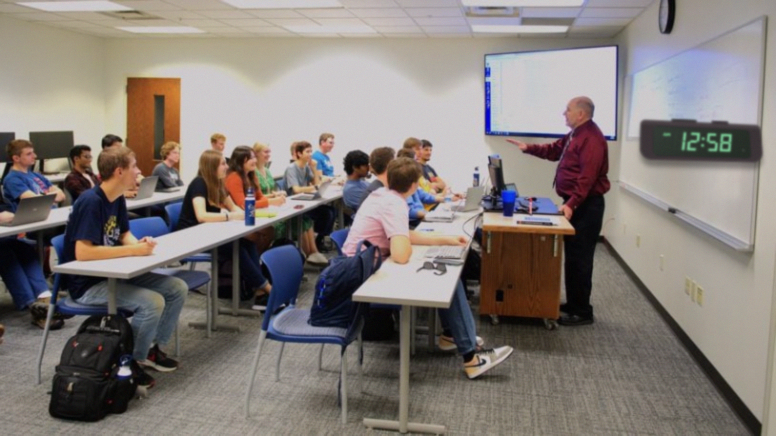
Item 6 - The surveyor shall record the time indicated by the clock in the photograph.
12:58
